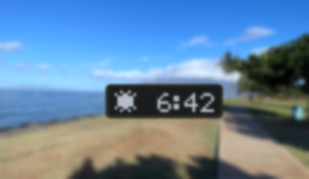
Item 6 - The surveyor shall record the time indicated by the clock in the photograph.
6:42
